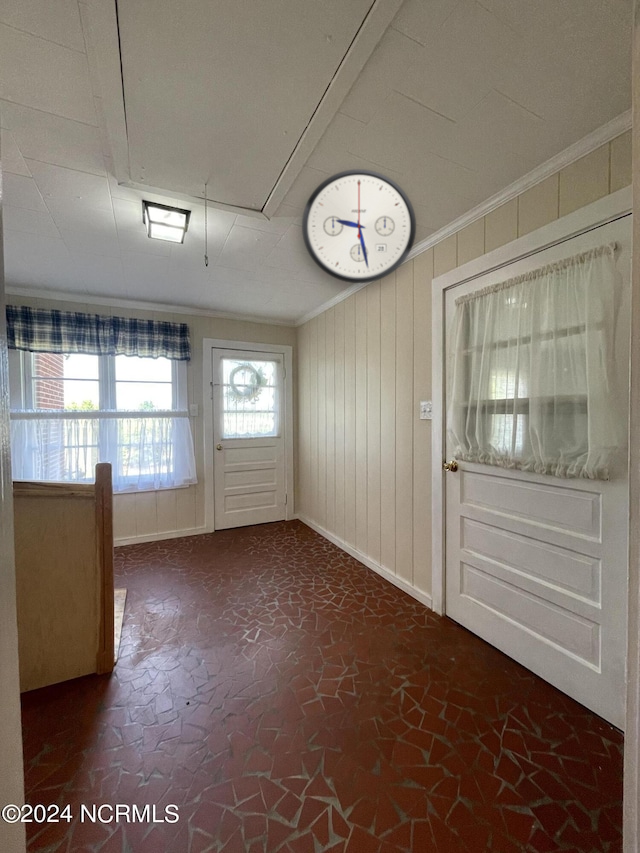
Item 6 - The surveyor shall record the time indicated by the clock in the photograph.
9:28
